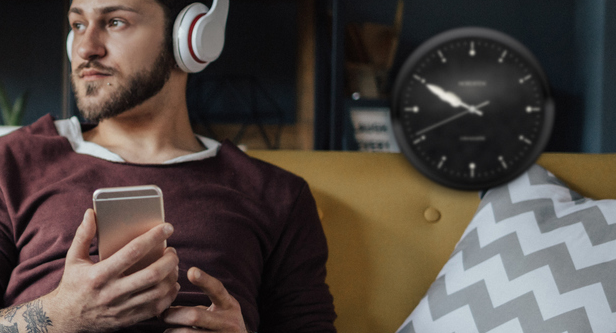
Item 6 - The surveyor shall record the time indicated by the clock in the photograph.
9:49:41
